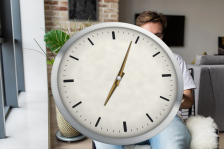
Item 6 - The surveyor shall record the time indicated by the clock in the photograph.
7:04
